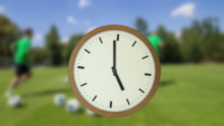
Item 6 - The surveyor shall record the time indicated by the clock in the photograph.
4:59
